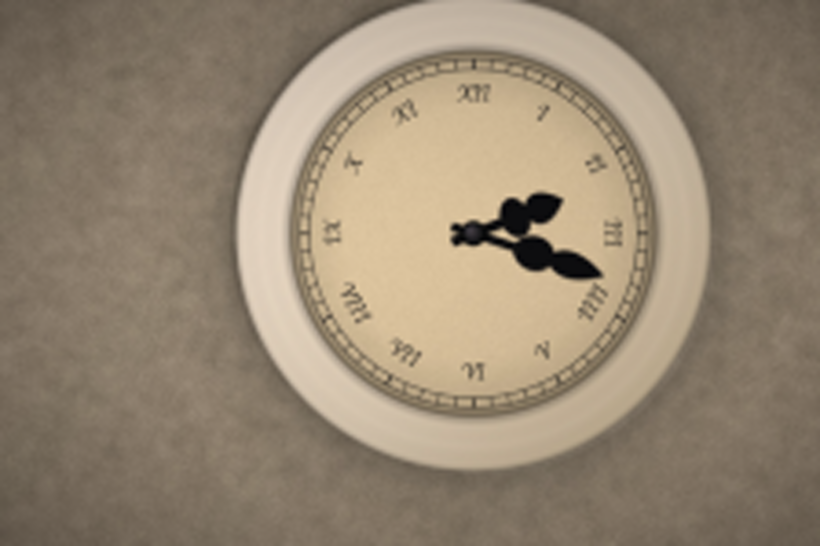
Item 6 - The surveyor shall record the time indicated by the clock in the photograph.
2:18
